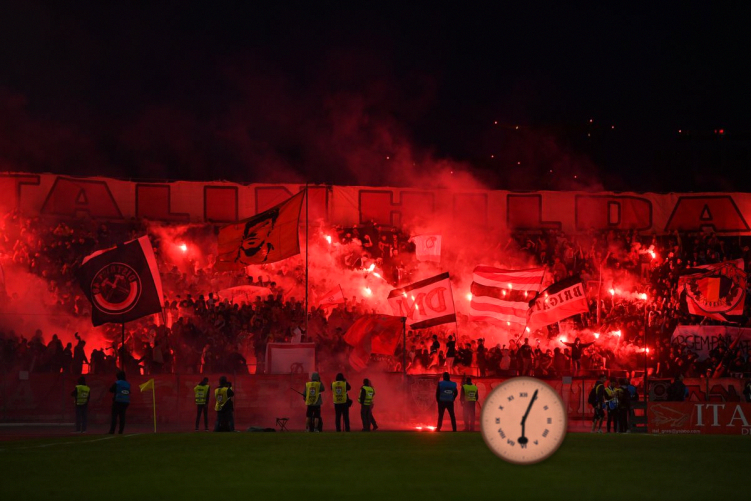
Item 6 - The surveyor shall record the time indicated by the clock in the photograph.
6:04
